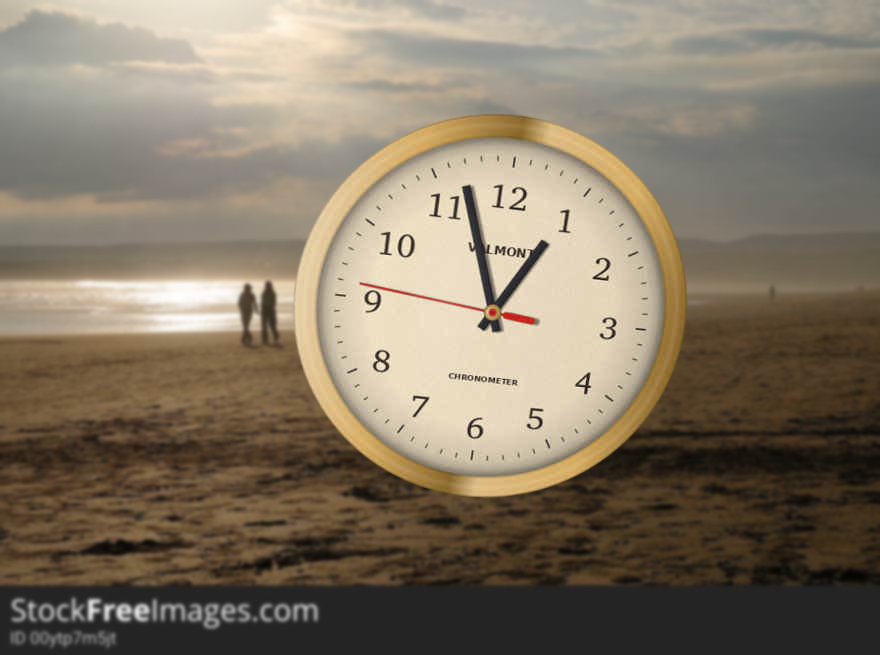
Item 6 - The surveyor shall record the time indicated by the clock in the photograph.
12:56:46
